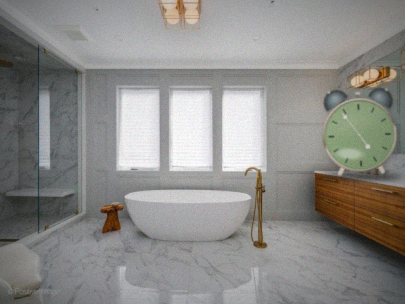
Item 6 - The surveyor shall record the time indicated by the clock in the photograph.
4:54
